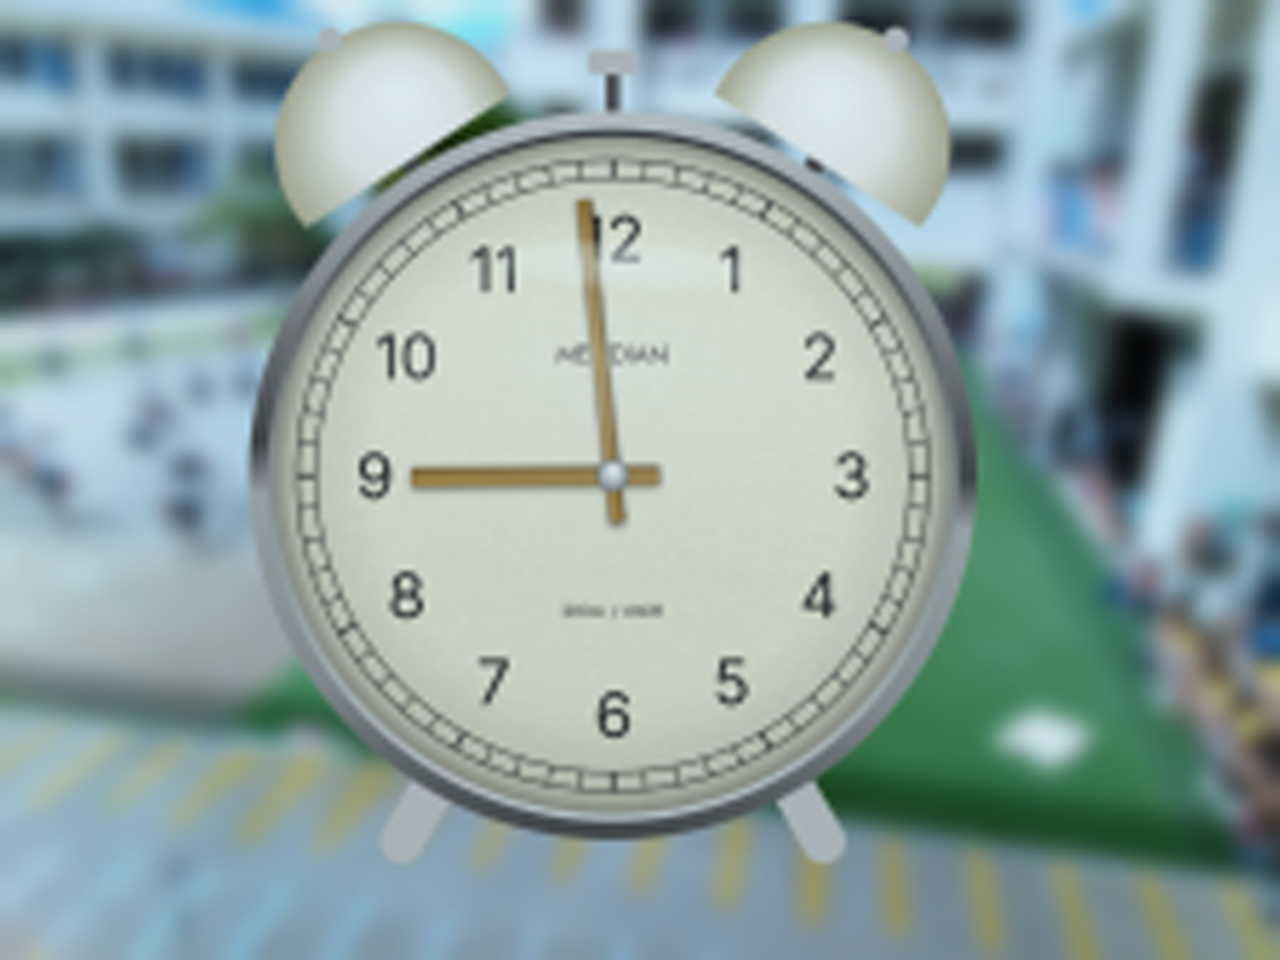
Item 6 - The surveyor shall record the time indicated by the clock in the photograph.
8:59
